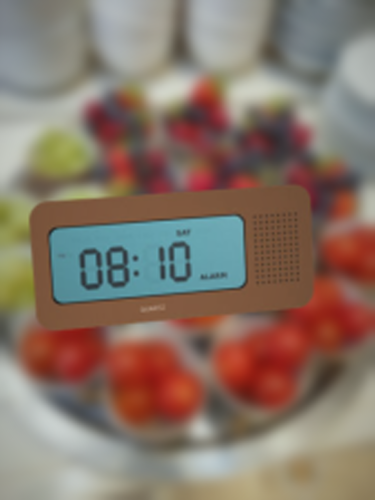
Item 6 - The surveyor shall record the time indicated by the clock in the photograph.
8:10
